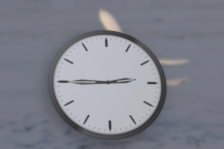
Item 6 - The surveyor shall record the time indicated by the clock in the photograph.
2:45
